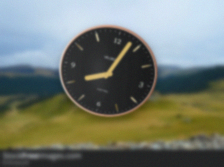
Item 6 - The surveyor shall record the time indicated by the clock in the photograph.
8:03
